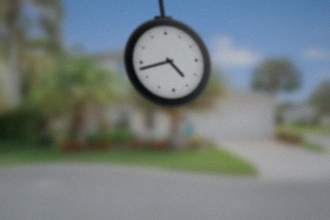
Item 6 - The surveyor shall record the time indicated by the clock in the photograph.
4:43
